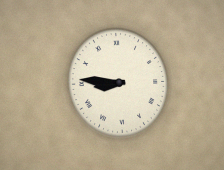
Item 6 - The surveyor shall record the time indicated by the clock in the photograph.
8:46
